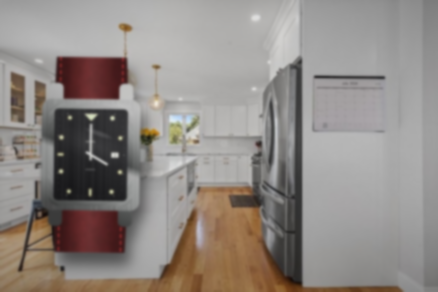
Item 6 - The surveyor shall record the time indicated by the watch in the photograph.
4:00
